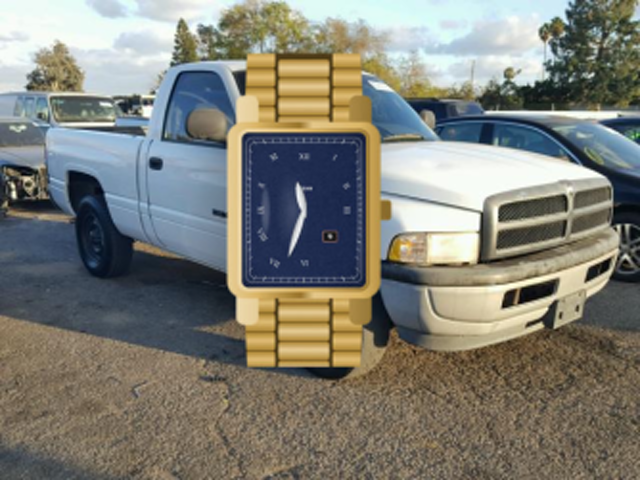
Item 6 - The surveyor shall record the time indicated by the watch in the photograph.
11:33
